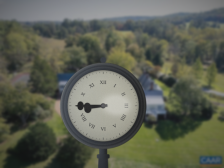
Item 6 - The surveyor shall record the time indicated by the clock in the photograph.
8:45
